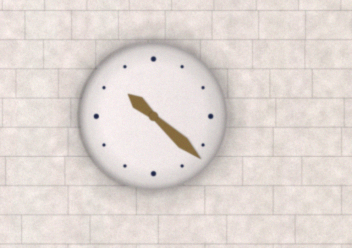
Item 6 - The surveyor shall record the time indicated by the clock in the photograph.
10:22
